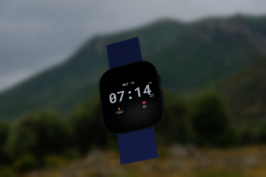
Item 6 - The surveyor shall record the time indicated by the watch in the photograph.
7:14
